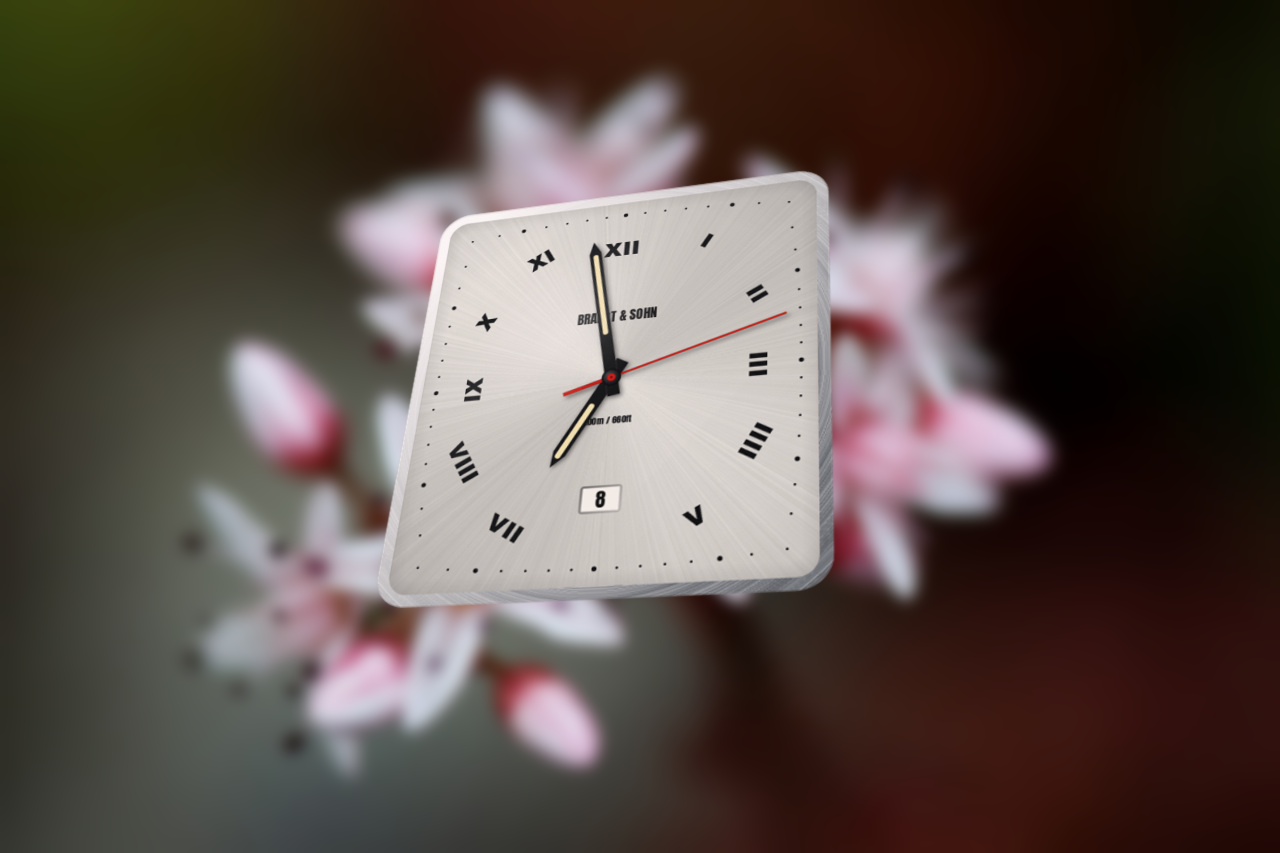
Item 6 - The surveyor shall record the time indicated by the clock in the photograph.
6:58:12
